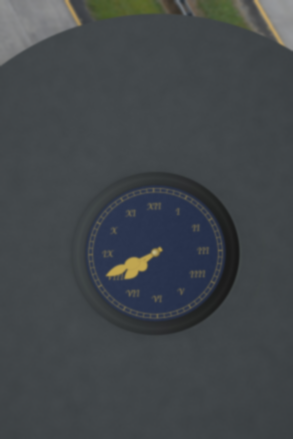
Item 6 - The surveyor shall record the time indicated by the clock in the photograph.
7:41
